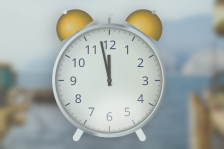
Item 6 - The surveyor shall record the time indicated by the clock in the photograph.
11:58
